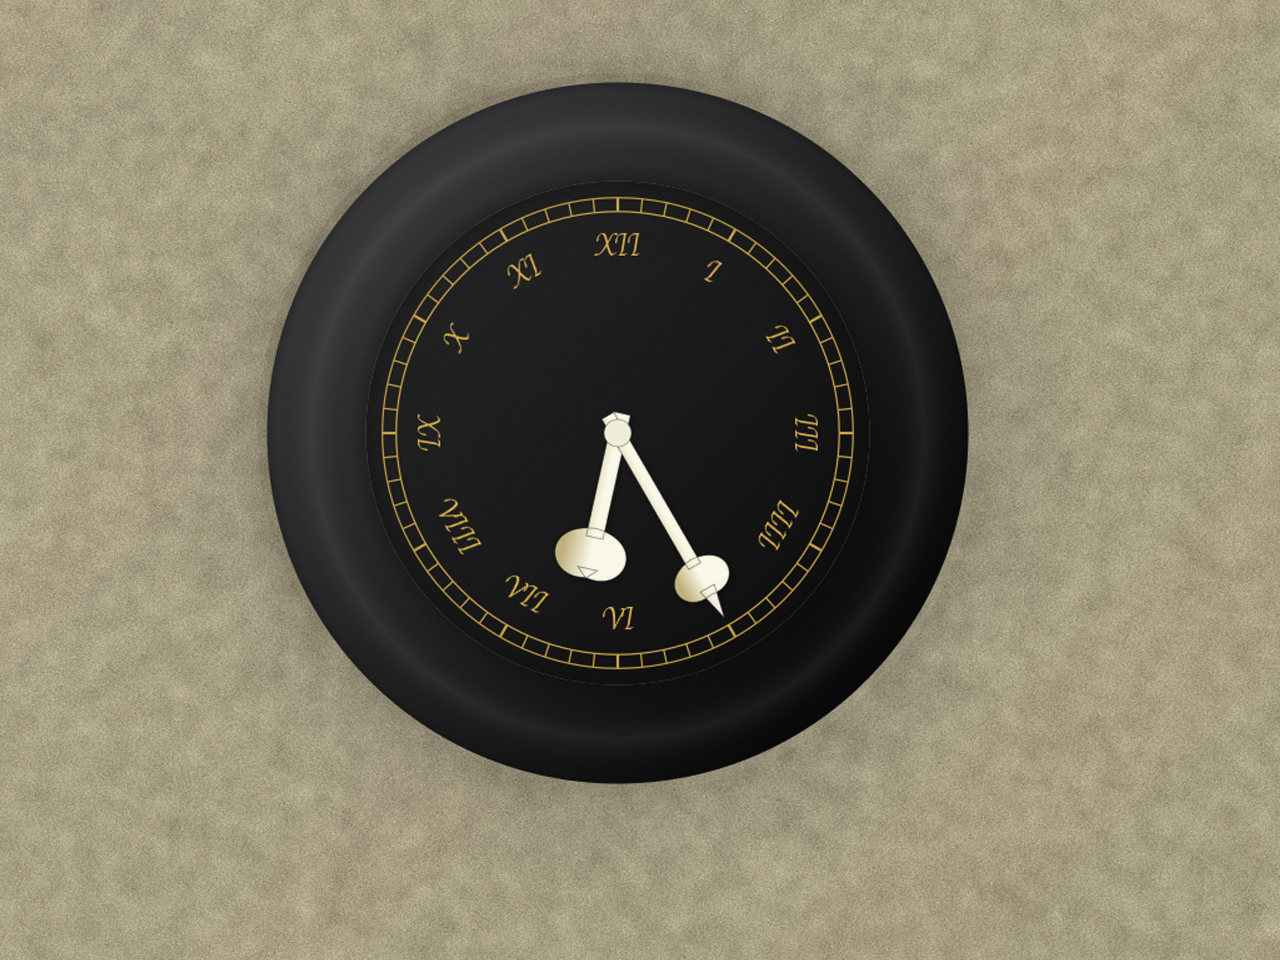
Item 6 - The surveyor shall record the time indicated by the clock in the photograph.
6:25
